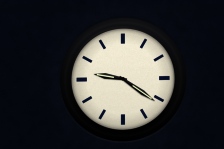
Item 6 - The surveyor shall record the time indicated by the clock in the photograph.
9:21
